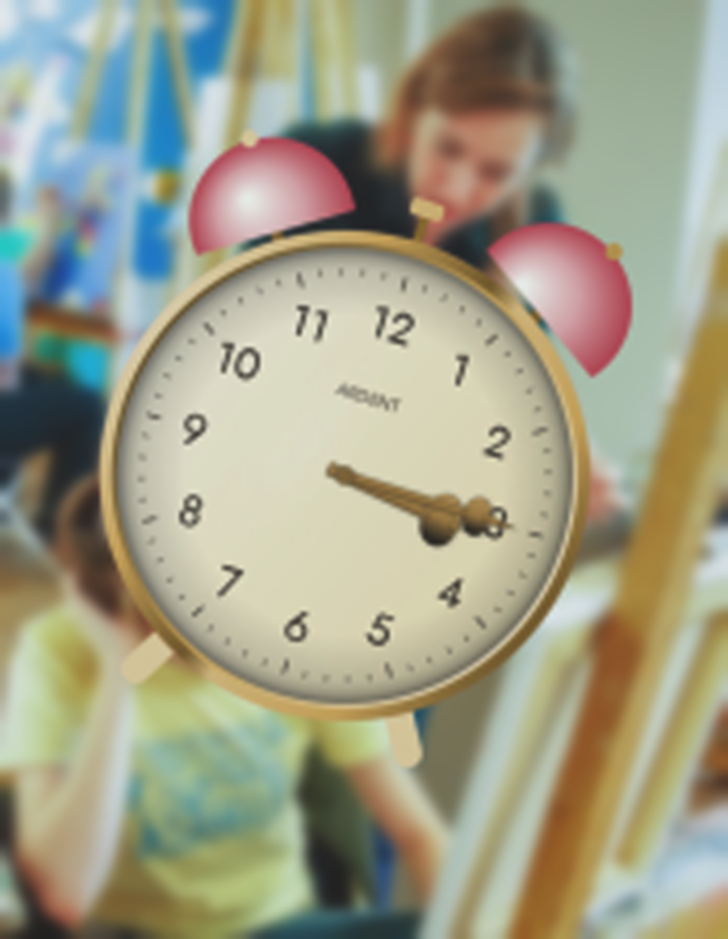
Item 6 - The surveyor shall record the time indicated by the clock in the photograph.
3:15
